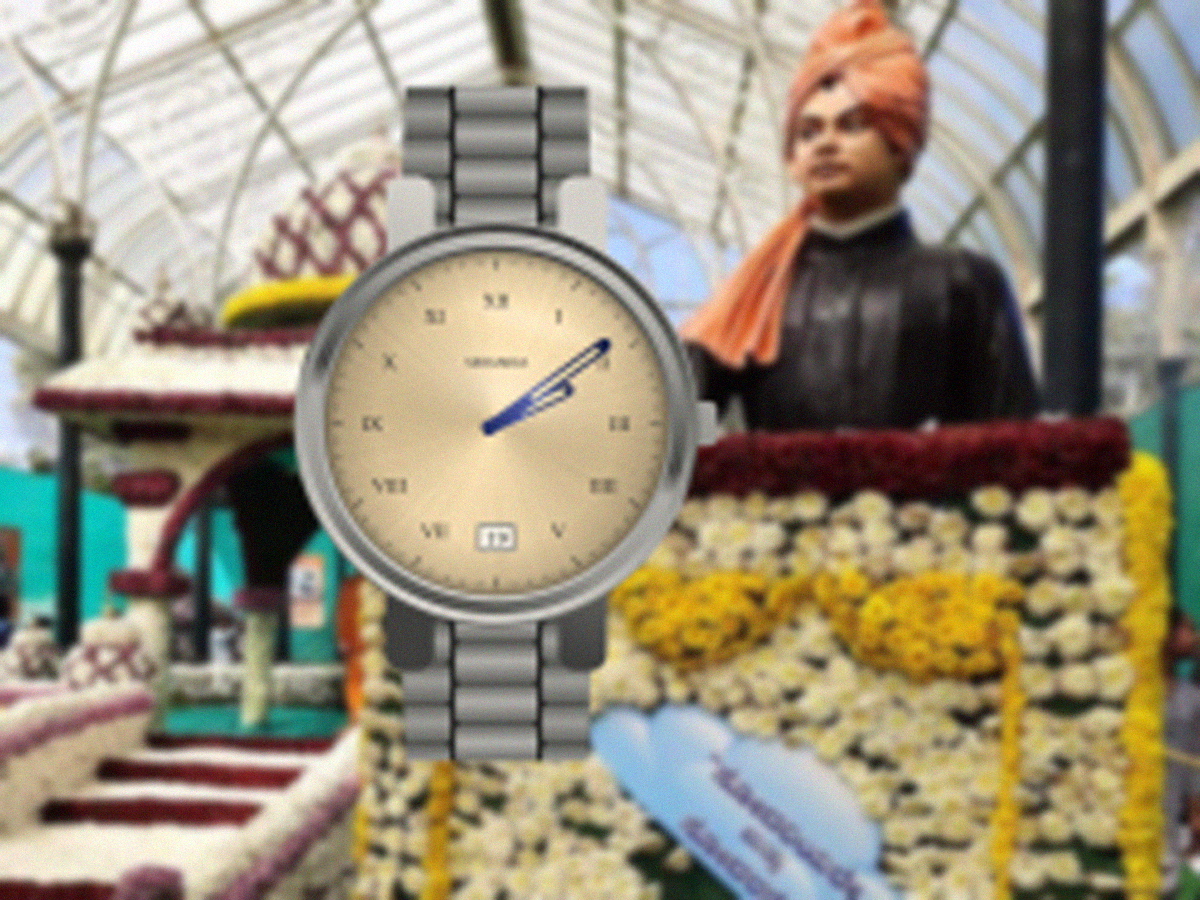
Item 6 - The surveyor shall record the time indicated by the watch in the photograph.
2:09
